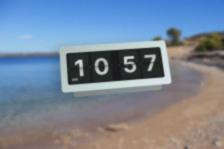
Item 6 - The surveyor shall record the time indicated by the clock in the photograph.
10:57
